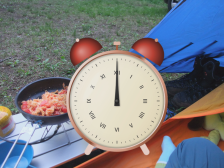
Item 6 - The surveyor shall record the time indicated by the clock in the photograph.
12:00
